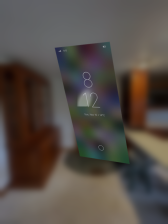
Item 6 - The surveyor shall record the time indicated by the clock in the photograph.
8:12
